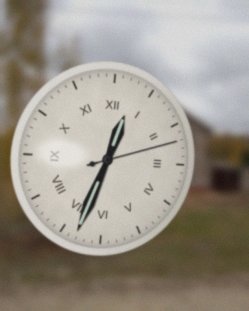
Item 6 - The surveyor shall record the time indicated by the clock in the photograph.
12:33:12
